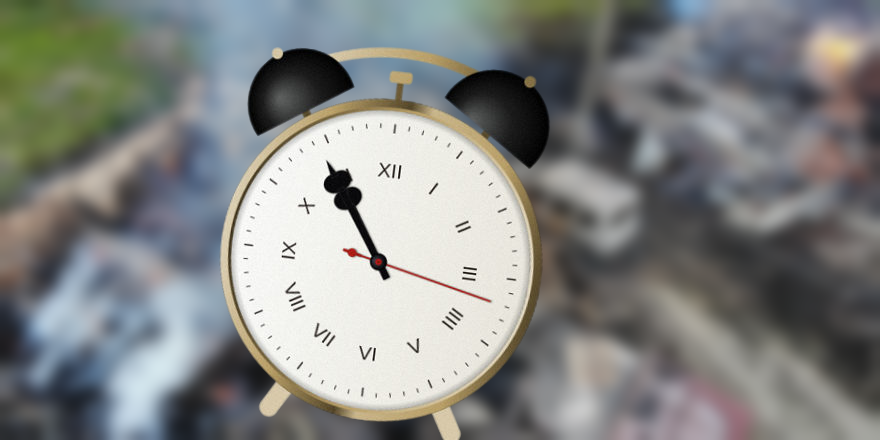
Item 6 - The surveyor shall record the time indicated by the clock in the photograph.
10:54:17
